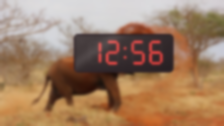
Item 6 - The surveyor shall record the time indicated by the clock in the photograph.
12:56
